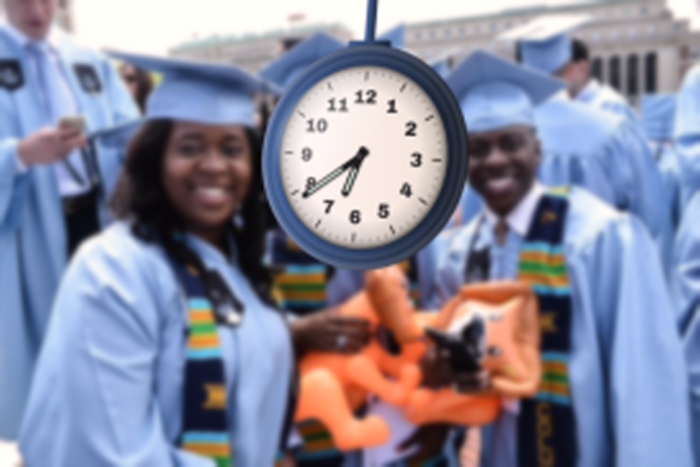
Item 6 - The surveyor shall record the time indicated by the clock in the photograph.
6:39
